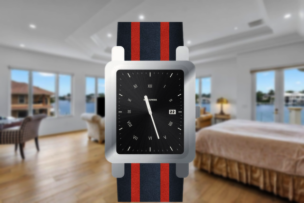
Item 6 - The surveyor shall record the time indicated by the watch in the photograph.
11:27
